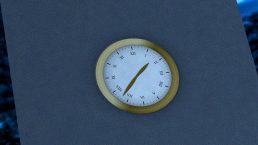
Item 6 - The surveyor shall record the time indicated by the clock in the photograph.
1:37
